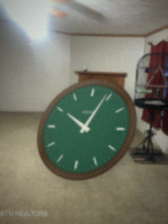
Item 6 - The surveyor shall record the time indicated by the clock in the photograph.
10:04
